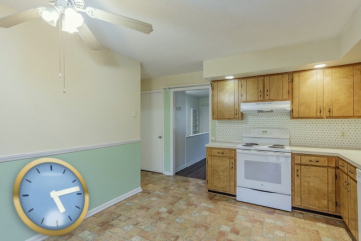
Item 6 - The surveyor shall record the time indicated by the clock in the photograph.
5:13
